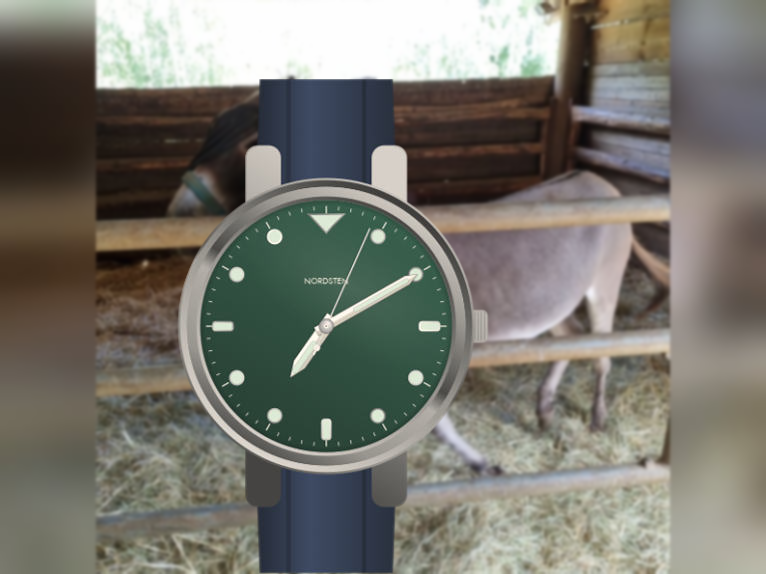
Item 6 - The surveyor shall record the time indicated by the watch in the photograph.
7:10:04
